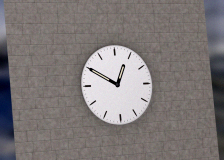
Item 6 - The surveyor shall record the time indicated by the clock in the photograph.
12:50
